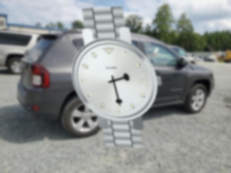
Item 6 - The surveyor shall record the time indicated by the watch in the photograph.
2:29
